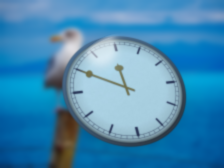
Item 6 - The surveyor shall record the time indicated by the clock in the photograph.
11:50
